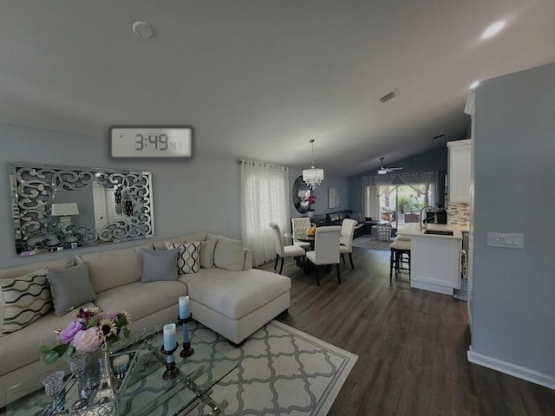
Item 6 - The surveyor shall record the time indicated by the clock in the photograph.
3:49:41
